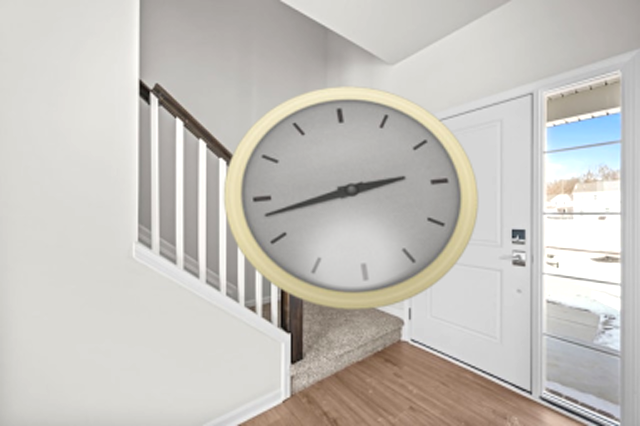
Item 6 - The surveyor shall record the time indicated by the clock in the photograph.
2:43
